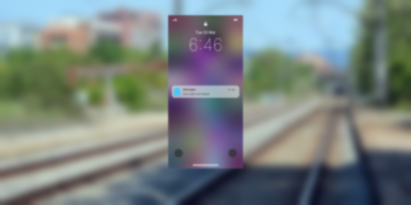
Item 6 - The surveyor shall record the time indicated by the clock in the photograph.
6:46
